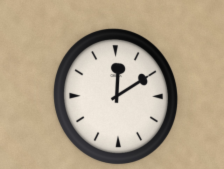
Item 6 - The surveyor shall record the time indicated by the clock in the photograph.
12:10
